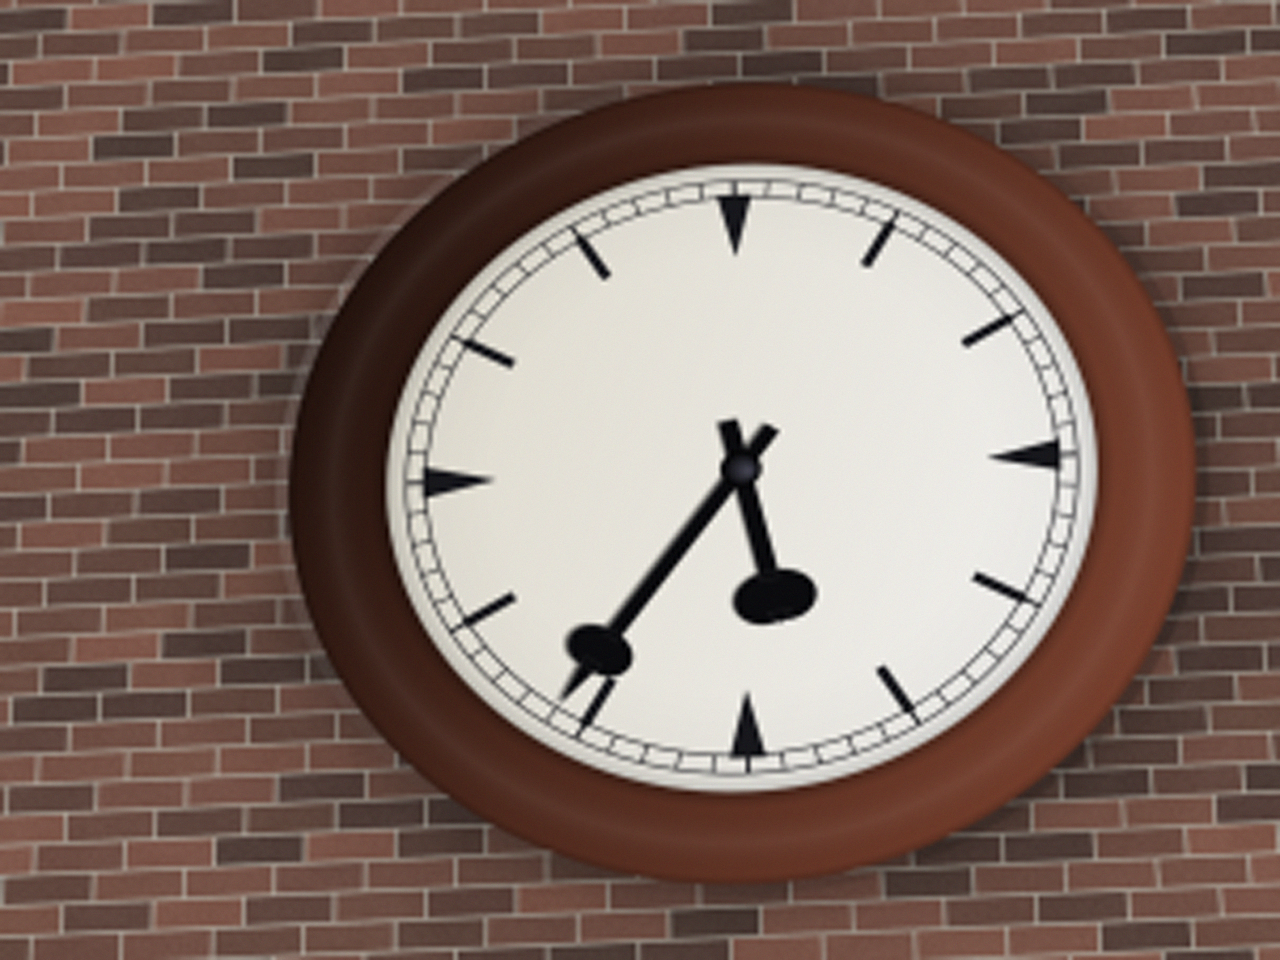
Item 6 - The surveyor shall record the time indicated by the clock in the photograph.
5:36
